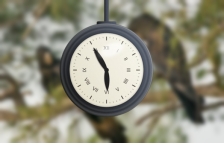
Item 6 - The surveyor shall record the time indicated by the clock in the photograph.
5:55
